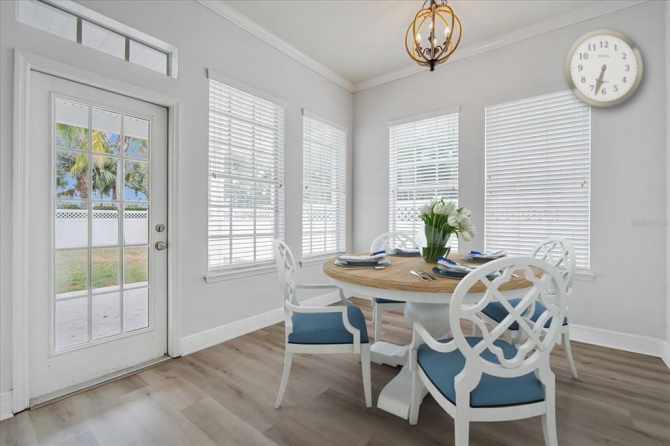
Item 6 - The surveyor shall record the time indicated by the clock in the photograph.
6:33
